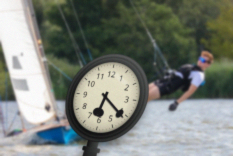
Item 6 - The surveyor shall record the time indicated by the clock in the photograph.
6:21
